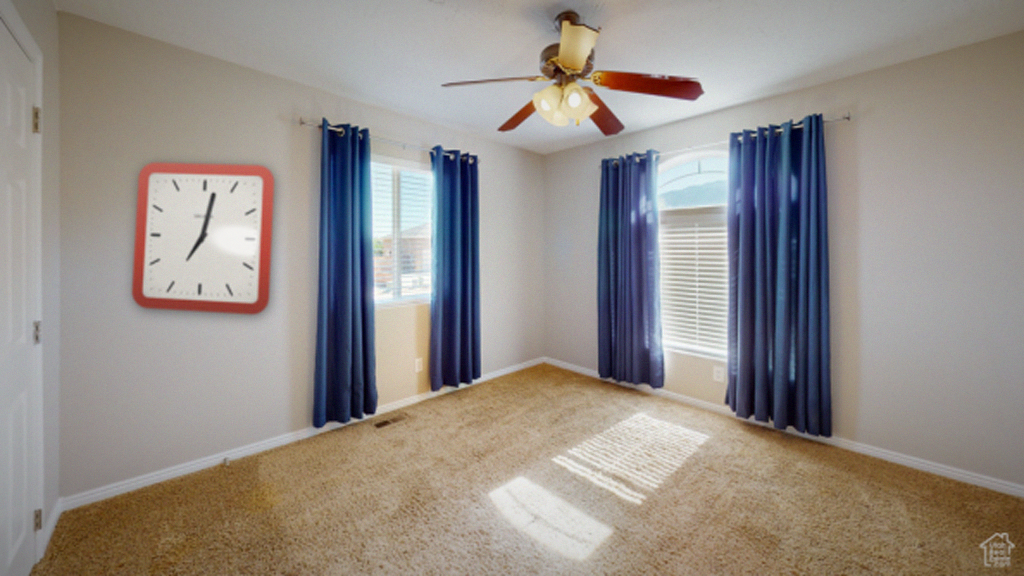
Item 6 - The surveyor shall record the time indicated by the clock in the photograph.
7:02
